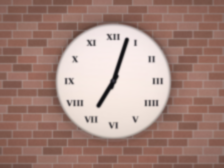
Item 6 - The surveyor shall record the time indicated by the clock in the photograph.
7:03
